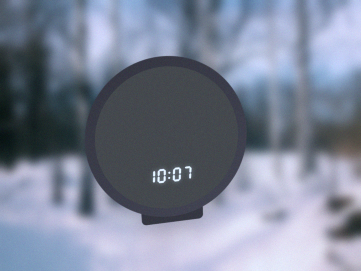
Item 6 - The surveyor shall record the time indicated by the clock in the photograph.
10:07
